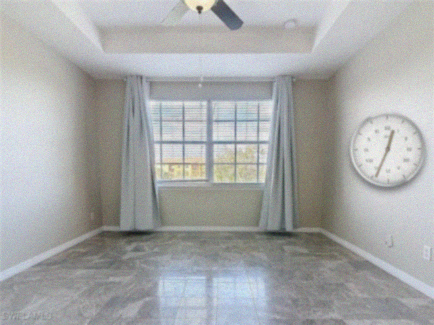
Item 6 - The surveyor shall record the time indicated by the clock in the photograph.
12:34
